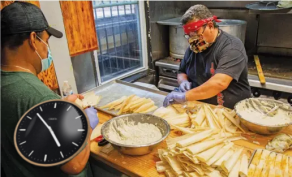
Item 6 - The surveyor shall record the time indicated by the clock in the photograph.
4:53
